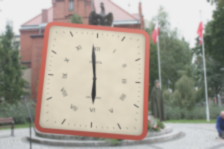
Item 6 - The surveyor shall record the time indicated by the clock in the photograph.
5:59
